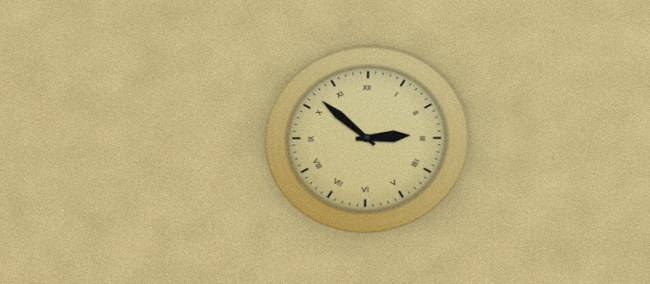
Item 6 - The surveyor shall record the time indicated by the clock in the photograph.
2:52
